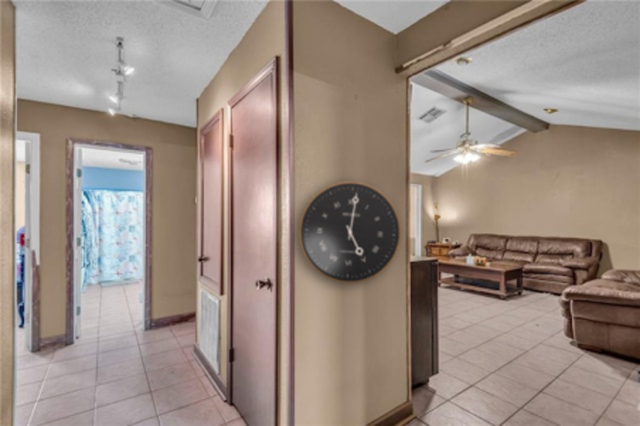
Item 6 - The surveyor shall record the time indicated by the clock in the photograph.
5:01
